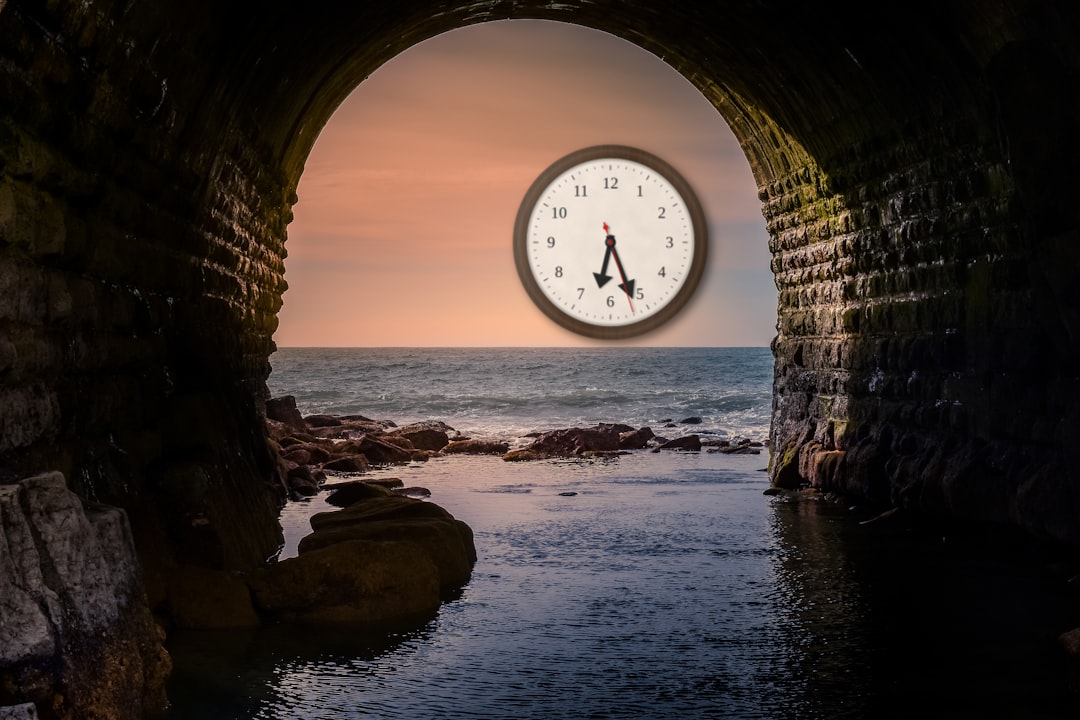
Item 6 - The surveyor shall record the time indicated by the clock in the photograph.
6:26:27
